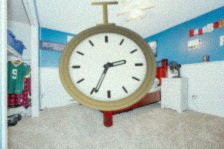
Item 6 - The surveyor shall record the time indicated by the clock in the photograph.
2:34
